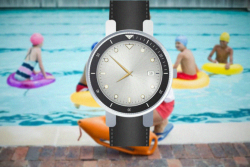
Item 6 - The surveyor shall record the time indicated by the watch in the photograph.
7:52
